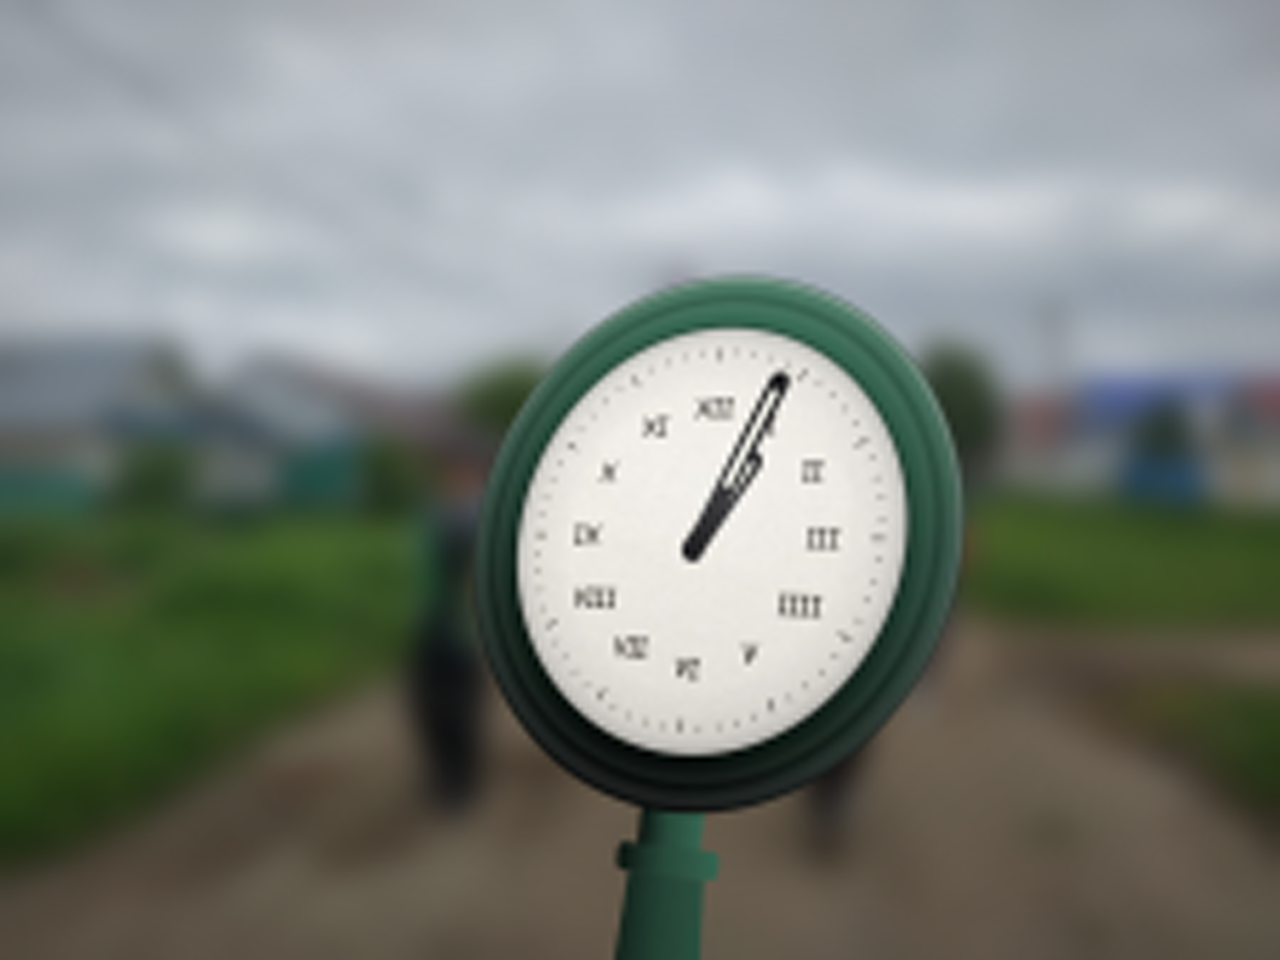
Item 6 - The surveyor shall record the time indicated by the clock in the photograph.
1:04
